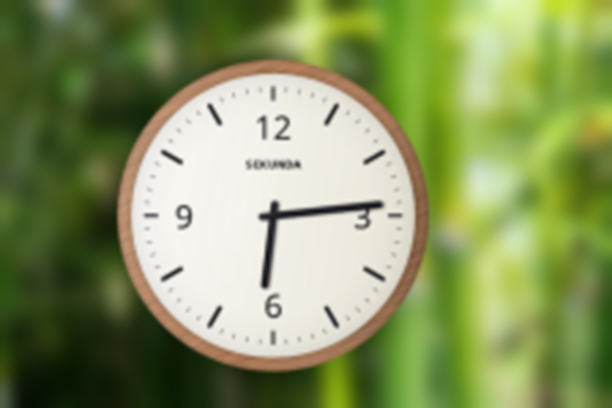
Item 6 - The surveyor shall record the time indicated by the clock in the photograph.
6:14
